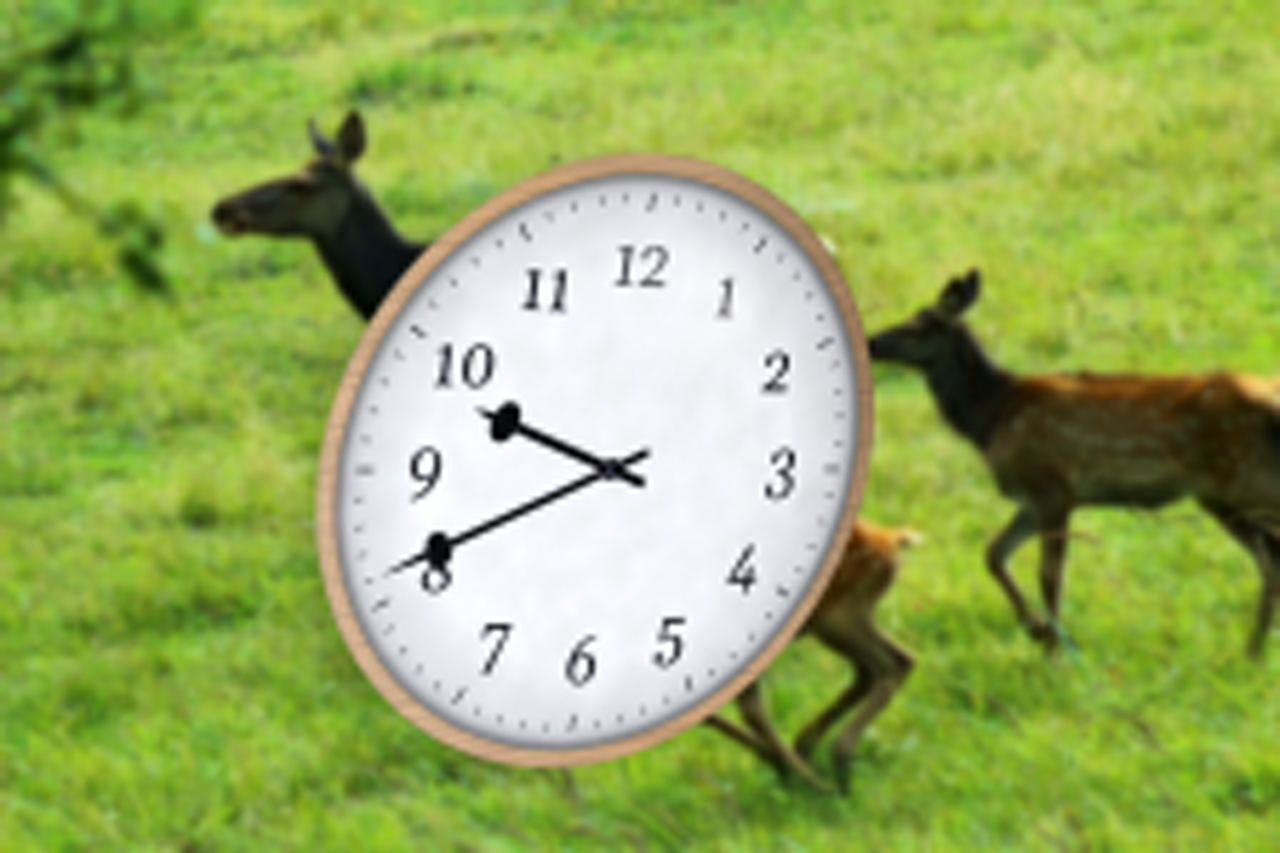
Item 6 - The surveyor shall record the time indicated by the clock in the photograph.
9:41
